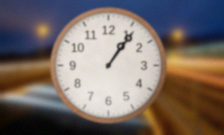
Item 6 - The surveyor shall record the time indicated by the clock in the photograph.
1:06
